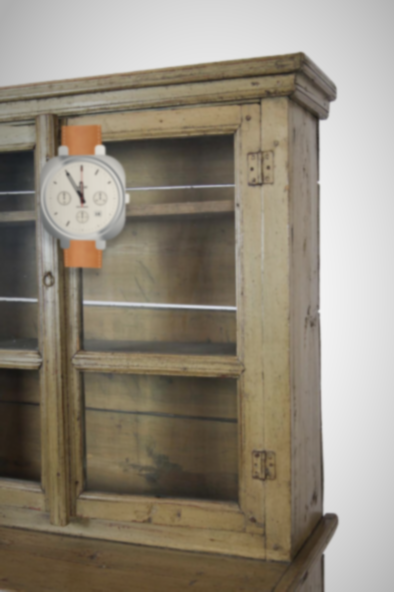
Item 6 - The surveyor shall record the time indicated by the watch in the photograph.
11:55
